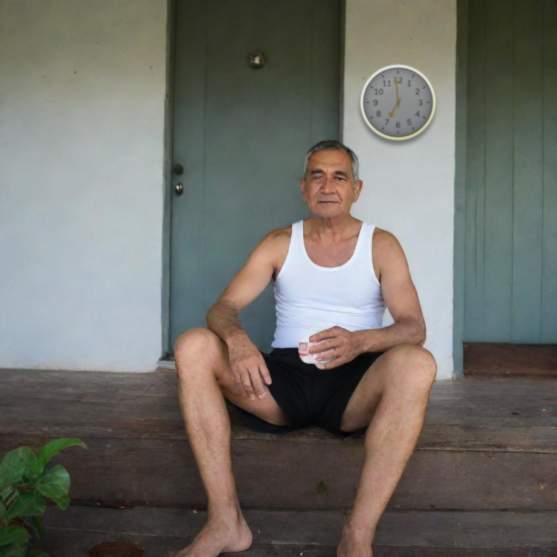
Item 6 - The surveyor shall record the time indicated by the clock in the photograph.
6:59
